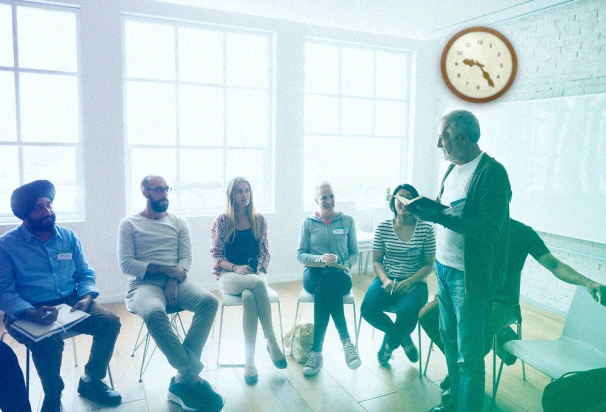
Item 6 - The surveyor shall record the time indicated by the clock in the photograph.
9:24
